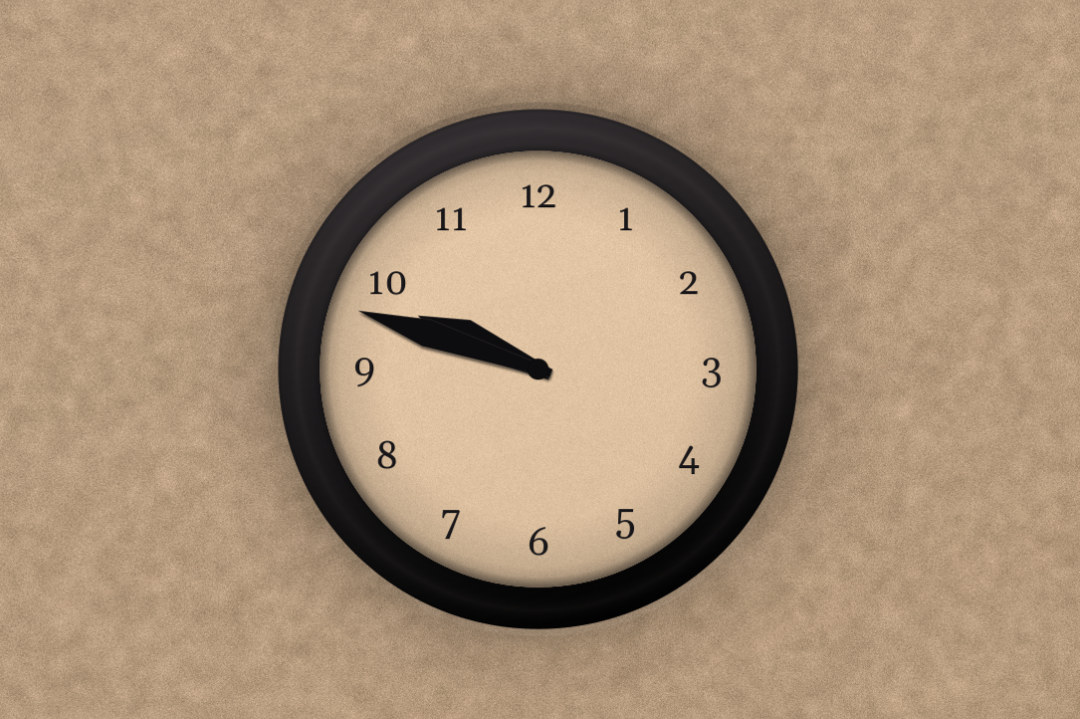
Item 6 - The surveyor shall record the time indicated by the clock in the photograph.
9:48
